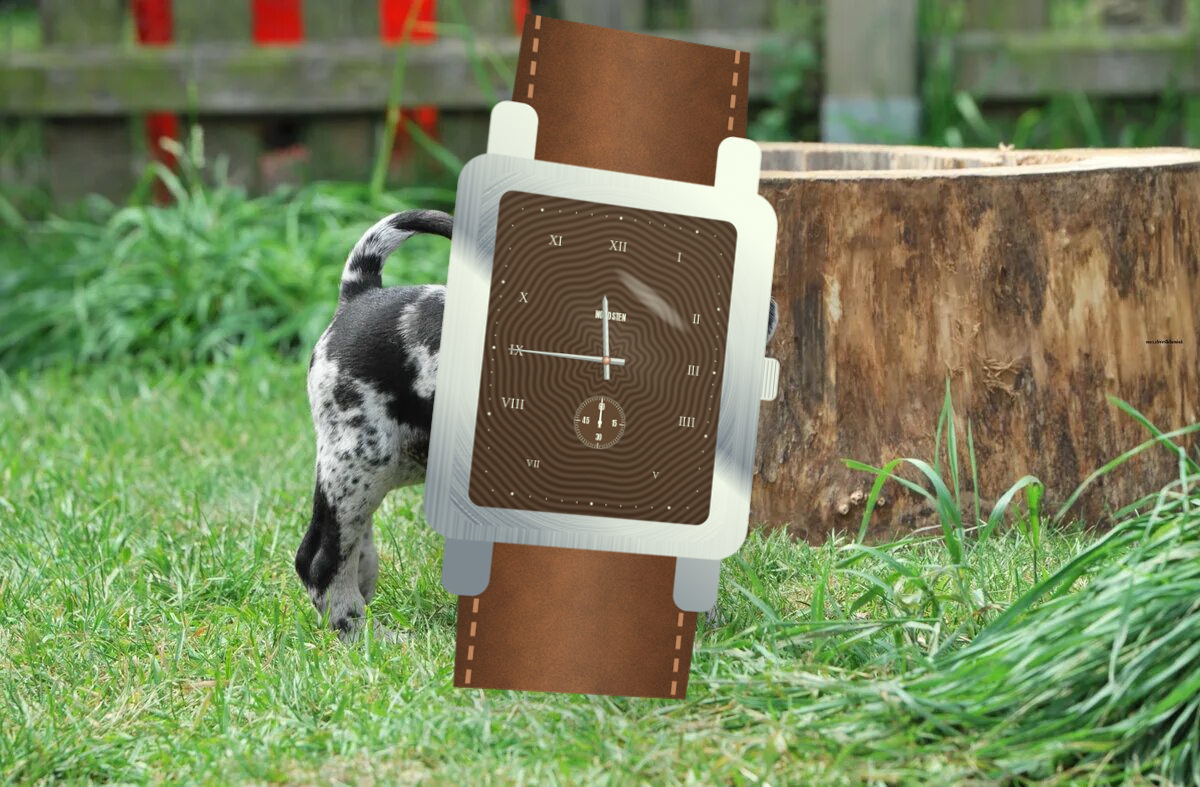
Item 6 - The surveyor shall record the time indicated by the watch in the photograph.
11:45
